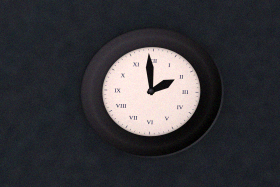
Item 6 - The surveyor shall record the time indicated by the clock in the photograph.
1:59
